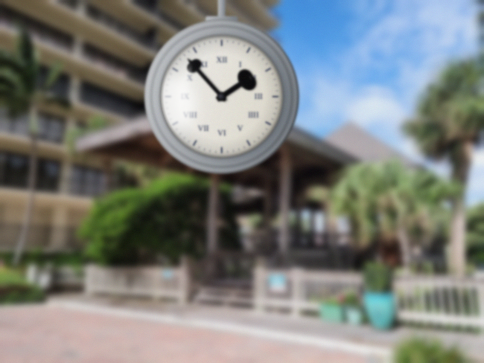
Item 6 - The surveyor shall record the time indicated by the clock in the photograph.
1:53
